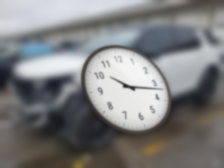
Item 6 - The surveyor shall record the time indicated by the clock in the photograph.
10:17
